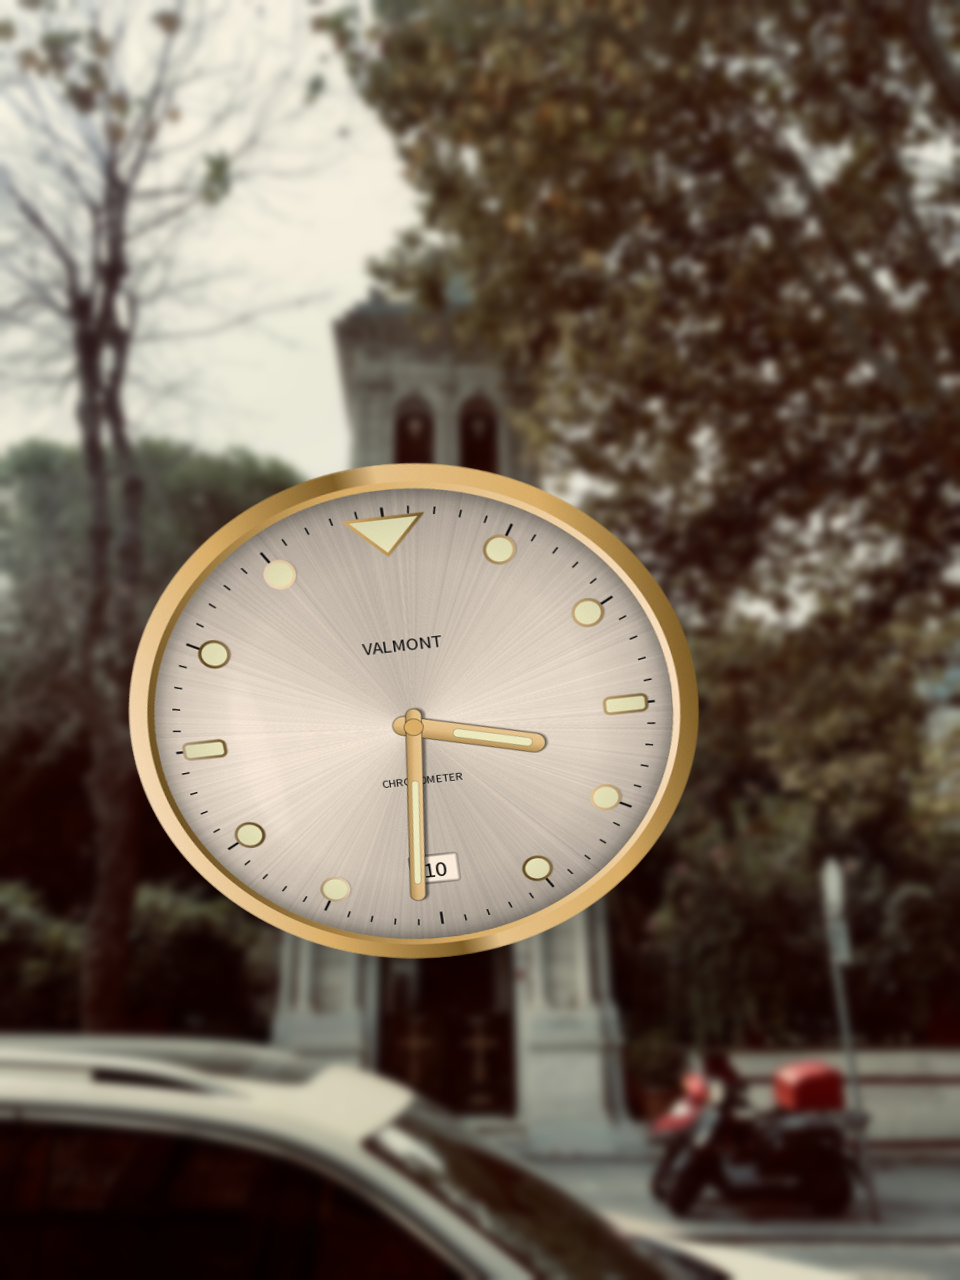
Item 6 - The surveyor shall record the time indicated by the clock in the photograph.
3:31
